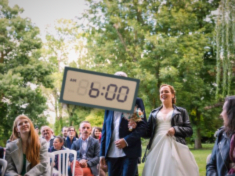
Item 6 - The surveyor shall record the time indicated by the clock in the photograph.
6:00
